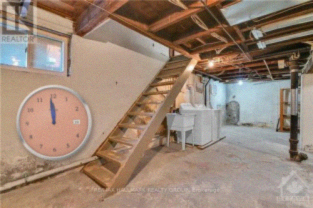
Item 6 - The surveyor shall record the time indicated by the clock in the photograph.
11:59
